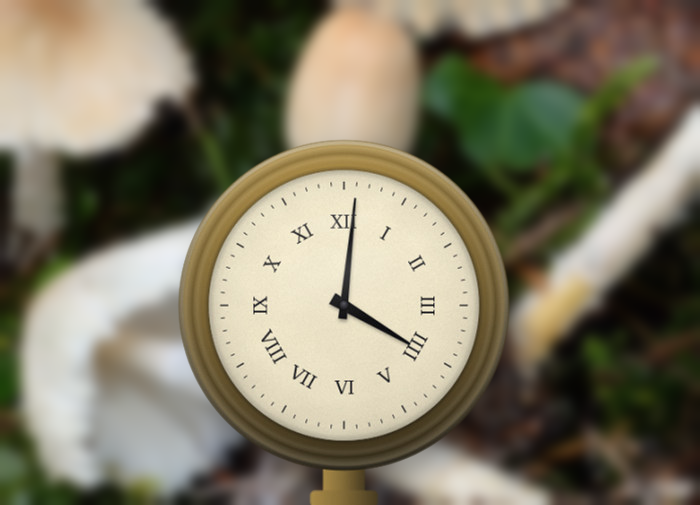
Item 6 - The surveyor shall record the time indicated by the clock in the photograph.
4:01
